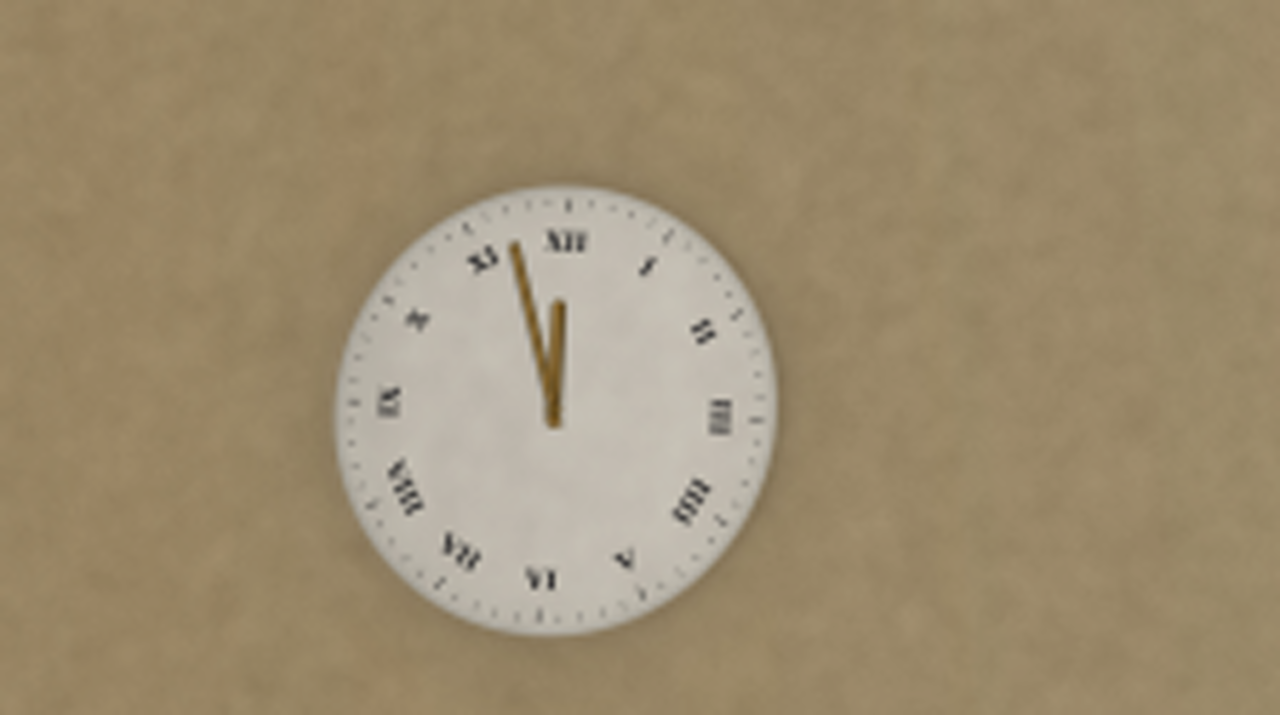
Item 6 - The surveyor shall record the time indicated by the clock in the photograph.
11:57
